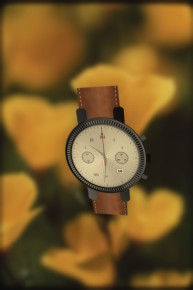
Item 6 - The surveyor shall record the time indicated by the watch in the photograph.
10:31
